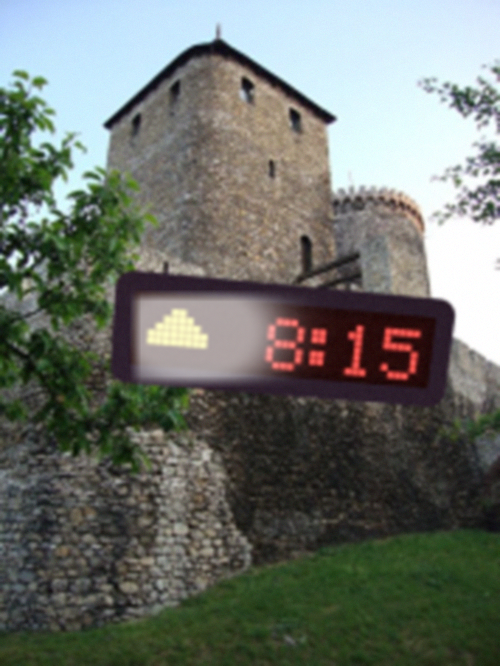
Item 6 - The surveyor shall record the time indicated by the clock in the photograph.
8:15
